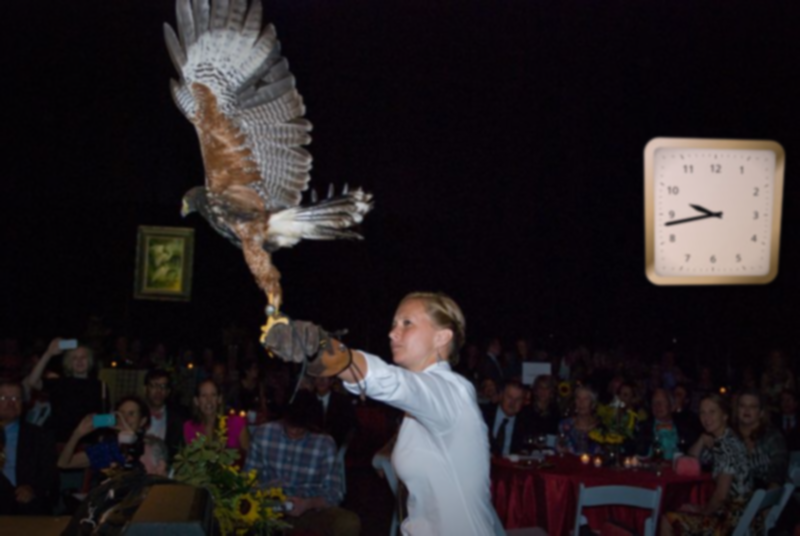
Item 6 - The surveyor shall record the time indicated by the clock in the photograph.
9:43
